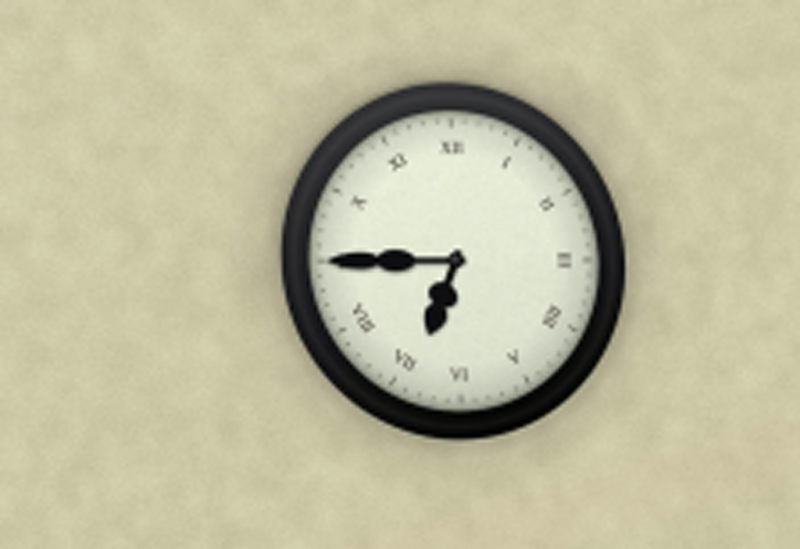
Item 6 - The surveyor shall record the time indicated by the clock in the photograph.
6:45
